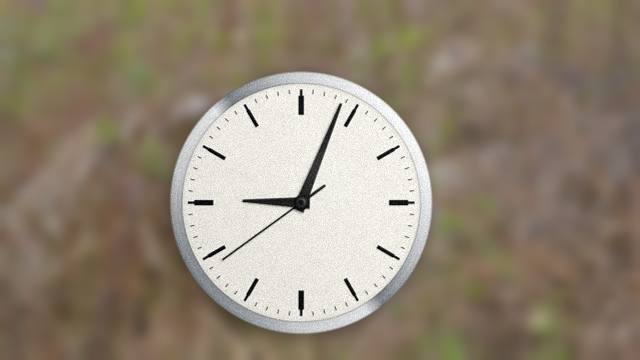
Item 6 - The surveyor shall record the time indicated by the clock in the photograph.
9:03:39
